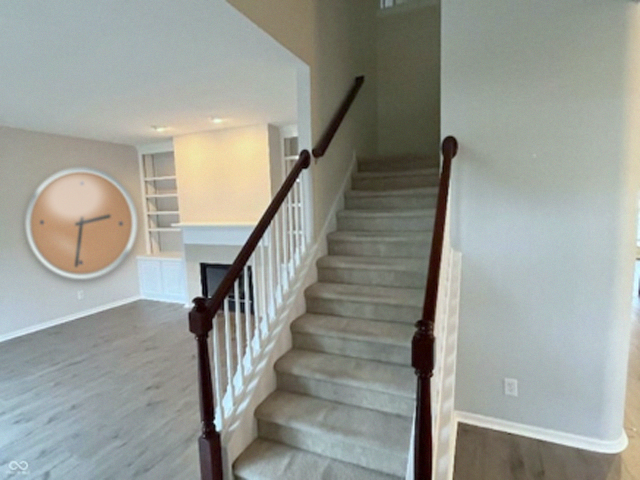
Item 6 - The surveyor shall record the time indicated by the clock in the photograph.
2:31
